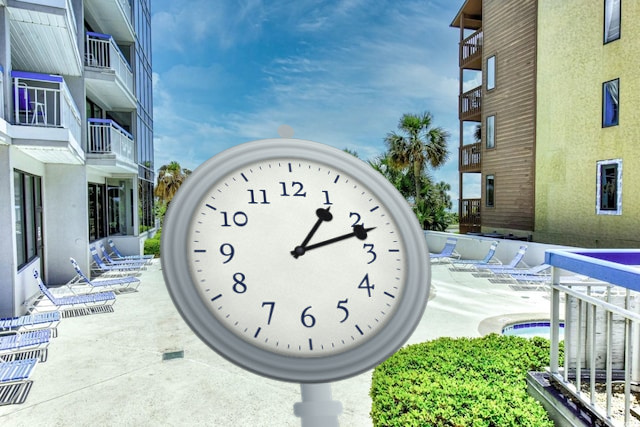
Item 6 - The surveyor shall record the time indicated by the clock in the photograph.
1:12
